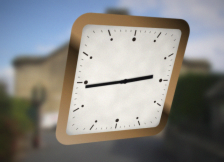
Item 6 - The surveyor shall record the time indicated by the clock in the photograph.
2:44
